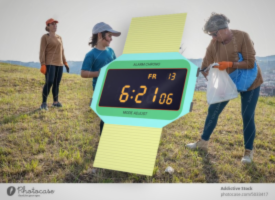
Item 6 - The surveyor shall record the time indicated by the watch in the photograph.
6:21:06
